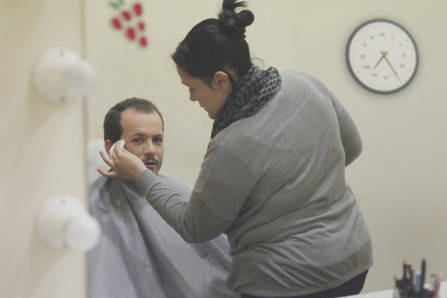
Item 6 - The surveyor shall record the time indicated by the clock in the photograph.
7:25
